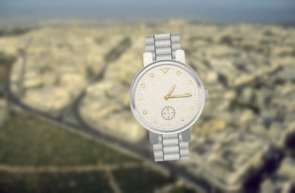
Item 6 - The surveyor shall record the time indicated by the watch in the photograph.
1:15
